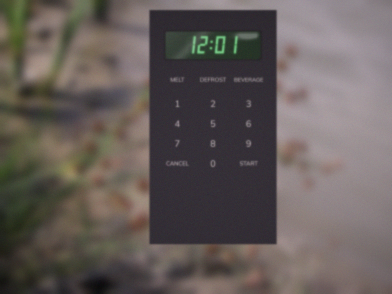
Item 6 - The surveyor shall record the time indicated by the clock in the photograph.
12:01
